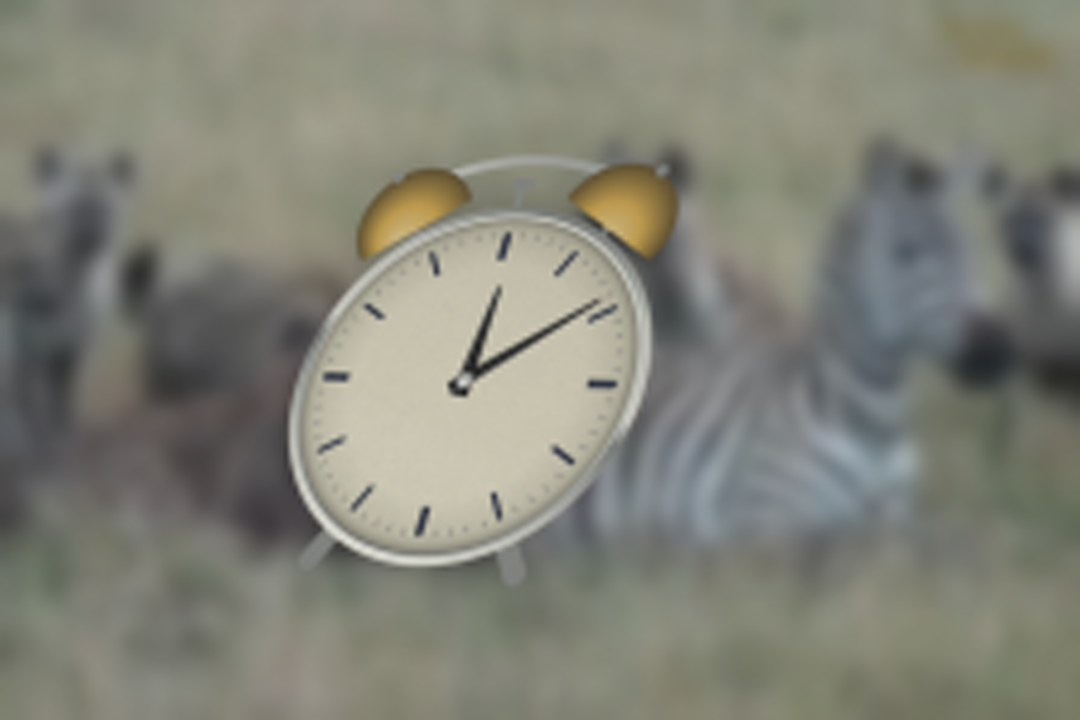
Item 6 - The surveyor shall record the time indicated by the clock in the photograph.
12:09
